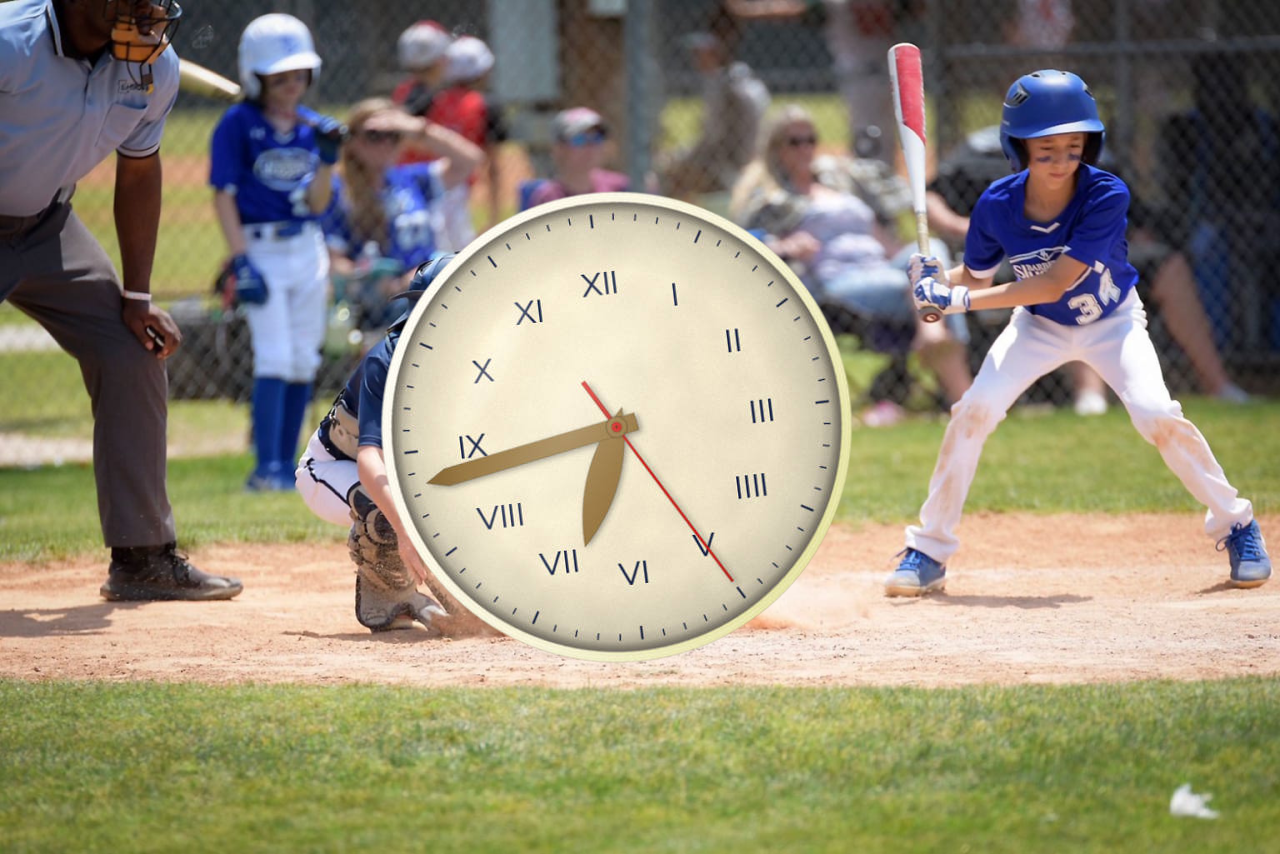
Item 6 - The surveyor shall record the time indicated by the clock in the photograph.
6:43:25
